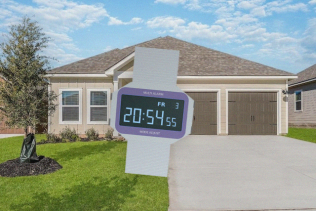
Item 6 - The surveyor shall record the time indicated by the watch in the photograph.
20:54:55
